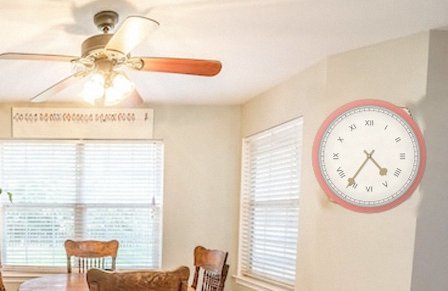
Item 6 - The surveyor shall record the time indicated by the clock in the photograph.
4:36
